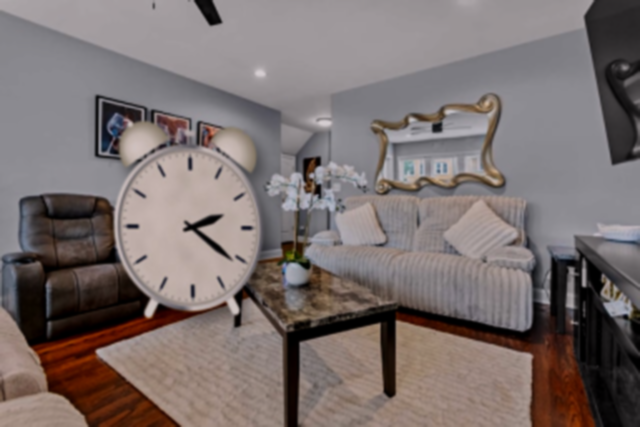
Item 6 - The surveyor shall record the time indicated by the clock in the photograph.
2:21
